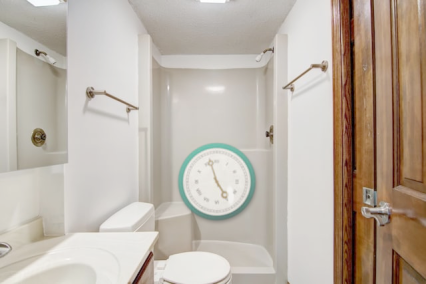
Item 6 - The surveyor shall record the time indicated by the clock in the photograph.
4:57
